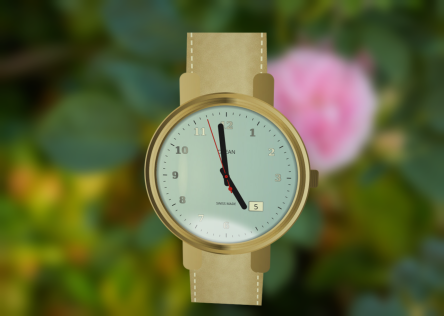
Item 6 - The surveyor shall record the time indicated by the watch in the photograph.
4:58:57
